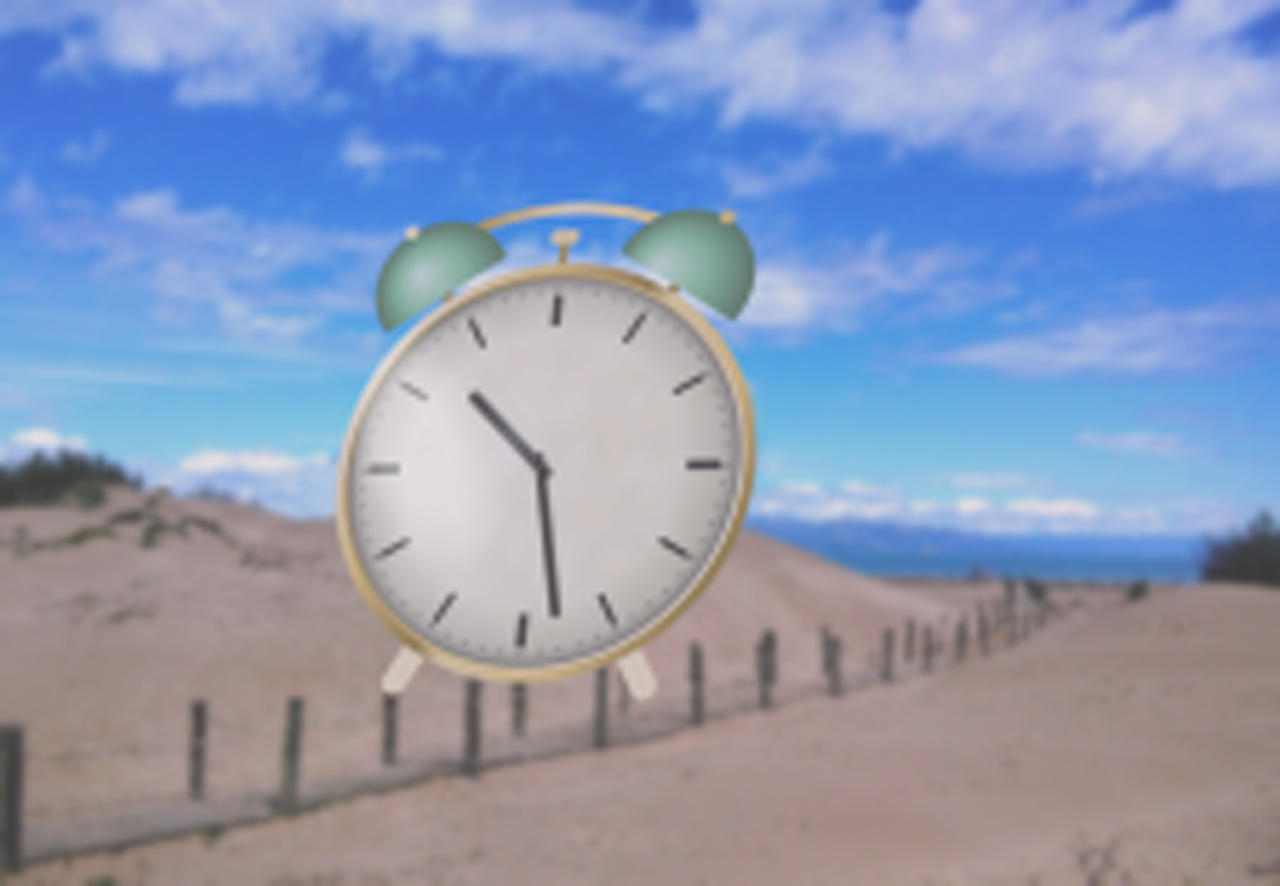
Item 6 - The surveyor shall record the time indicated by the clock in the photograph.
10:28
